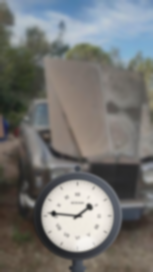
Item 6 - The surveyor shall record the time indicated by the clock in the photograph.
1:46
